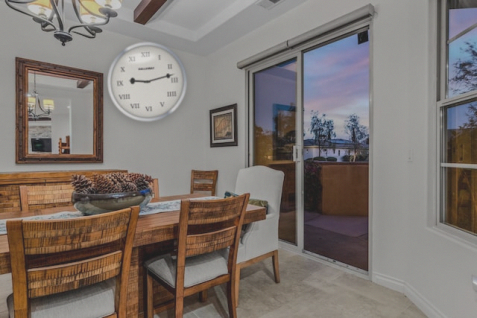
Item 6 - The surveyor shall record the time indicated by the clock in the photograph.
9:13
